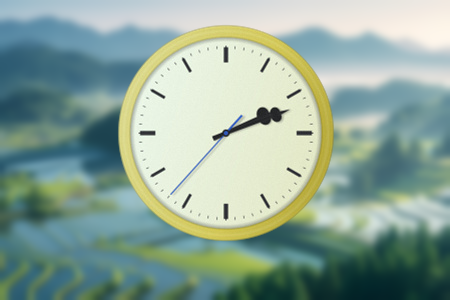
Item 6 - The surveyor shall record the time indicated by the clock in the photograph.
2:11:37
